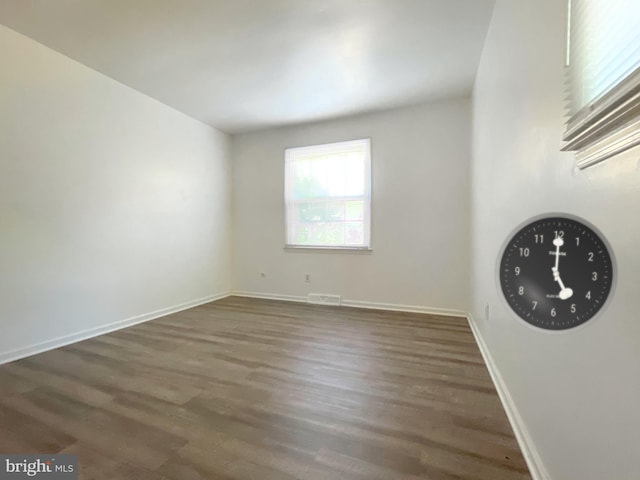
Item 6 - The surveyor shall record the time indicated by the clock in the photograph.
5:00
